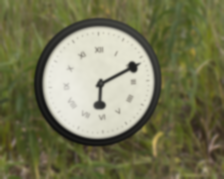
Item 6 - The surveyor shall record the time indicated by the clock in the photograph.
6:11
